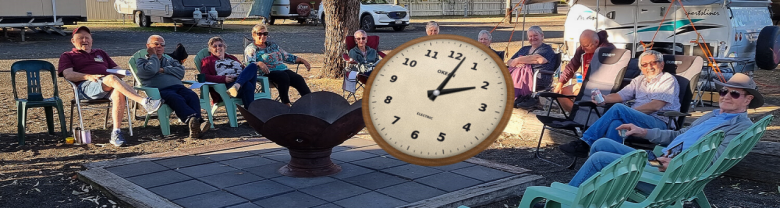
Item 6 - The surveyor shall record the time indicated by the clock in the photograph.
2:02
